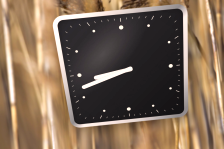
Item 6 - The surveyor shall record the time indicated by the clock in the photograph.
8:42
